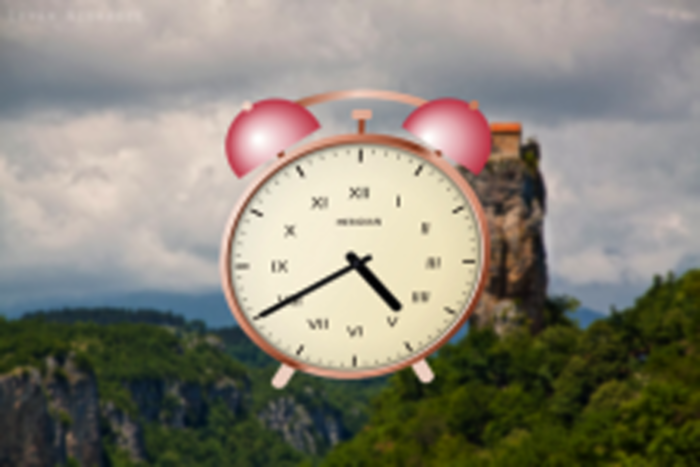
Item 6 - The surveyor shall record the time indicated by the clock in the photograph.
4:40
